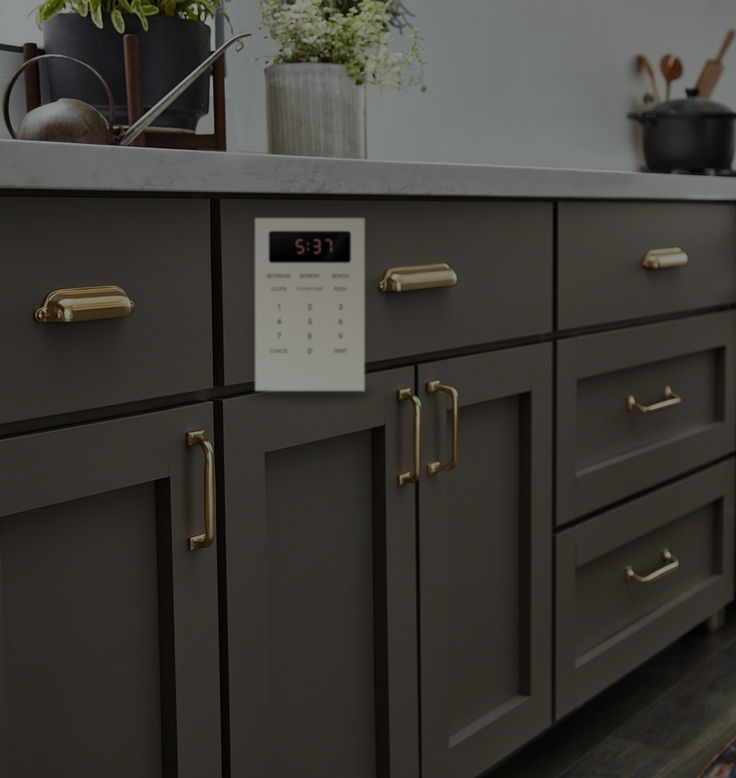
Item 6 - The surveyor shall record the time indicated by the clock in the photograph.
5:37
